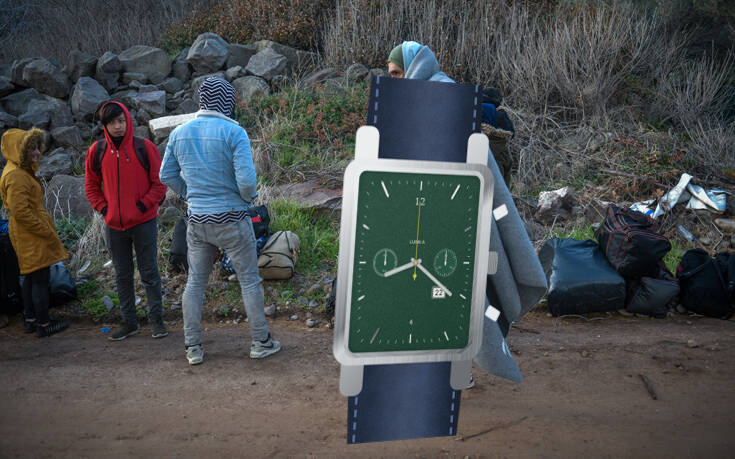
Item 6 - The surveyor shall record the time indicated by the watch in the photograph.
8:21
